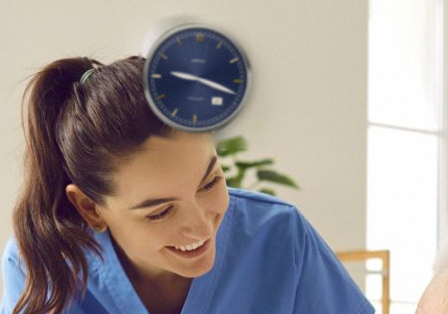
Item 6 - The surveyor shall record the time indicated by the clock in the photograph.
9:18
